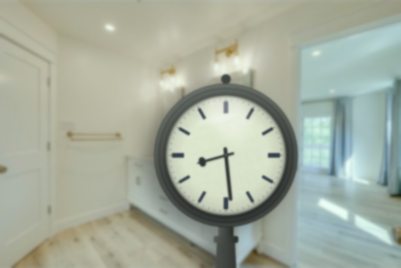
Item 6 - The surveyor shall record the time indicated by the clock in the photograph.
8:29
